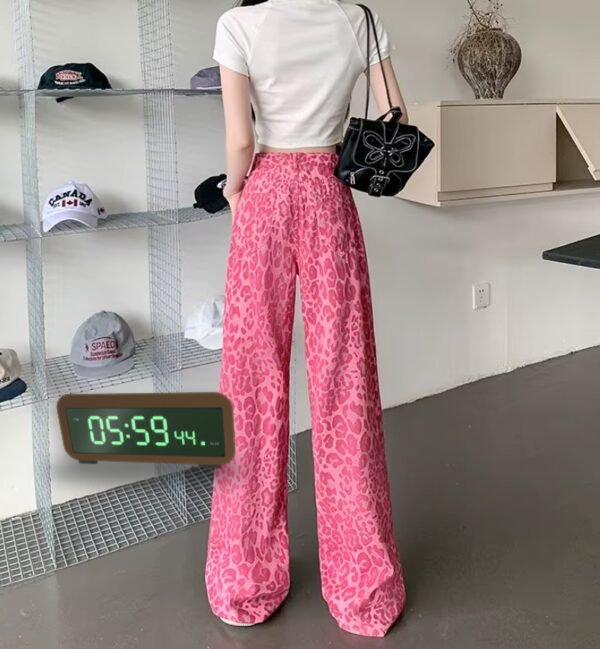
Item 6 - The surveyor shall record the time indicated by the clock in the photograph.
5:59:44
